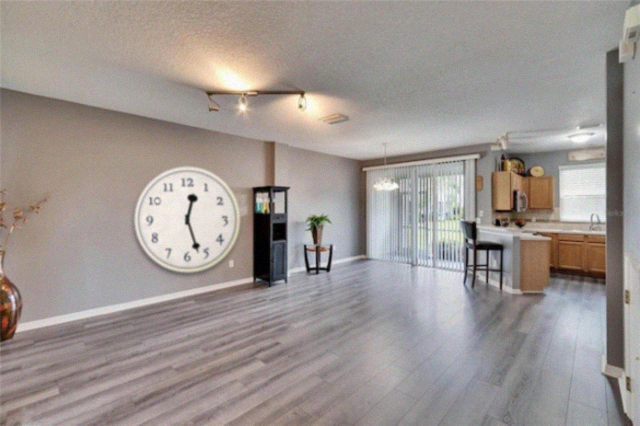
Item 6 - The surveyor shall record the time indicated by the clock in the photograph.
12:27
